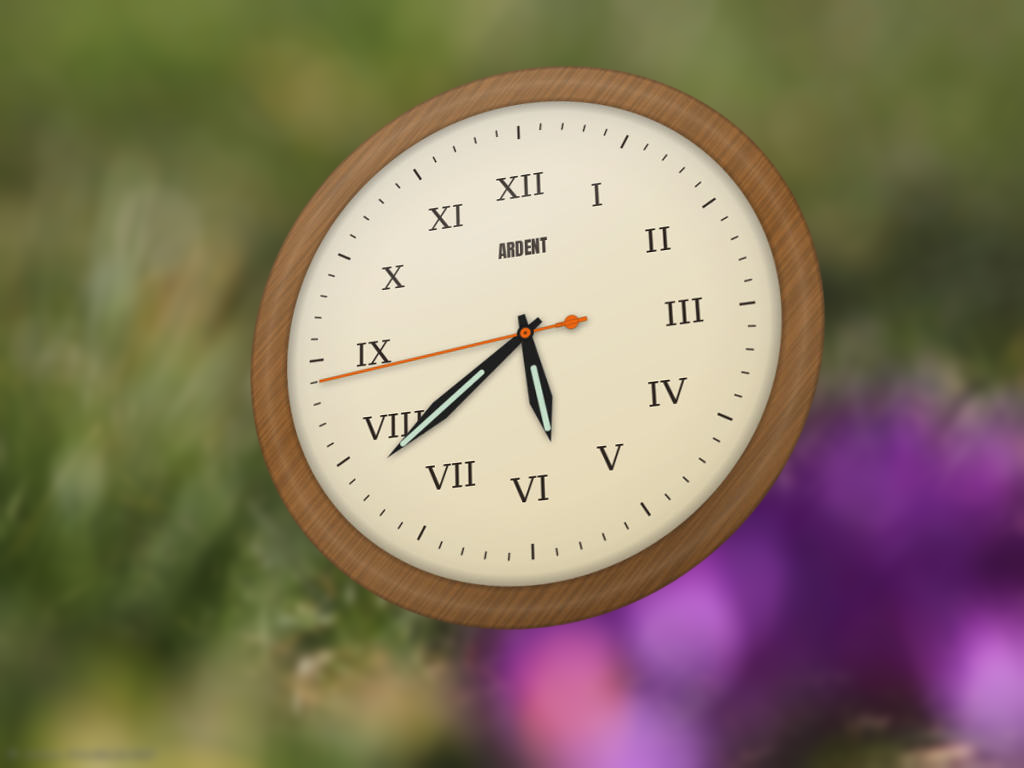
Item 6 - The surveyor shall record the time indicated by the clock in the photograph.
5:38:44
